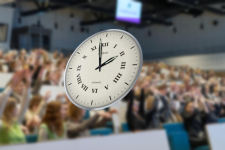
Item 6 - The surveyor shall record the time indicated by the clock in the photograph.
1:58
